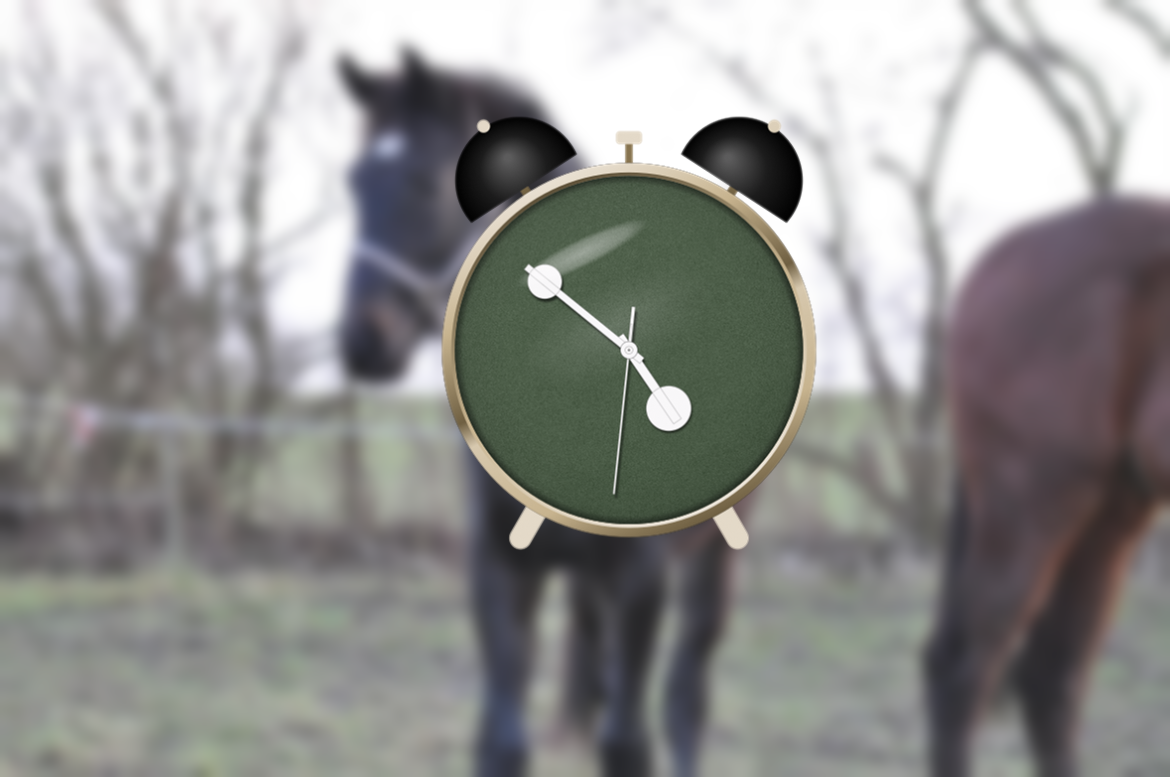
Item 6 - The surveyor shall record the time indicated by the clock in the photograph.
4:51:31
